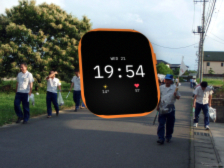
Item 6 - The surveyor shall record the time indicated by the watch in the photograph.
19:54
